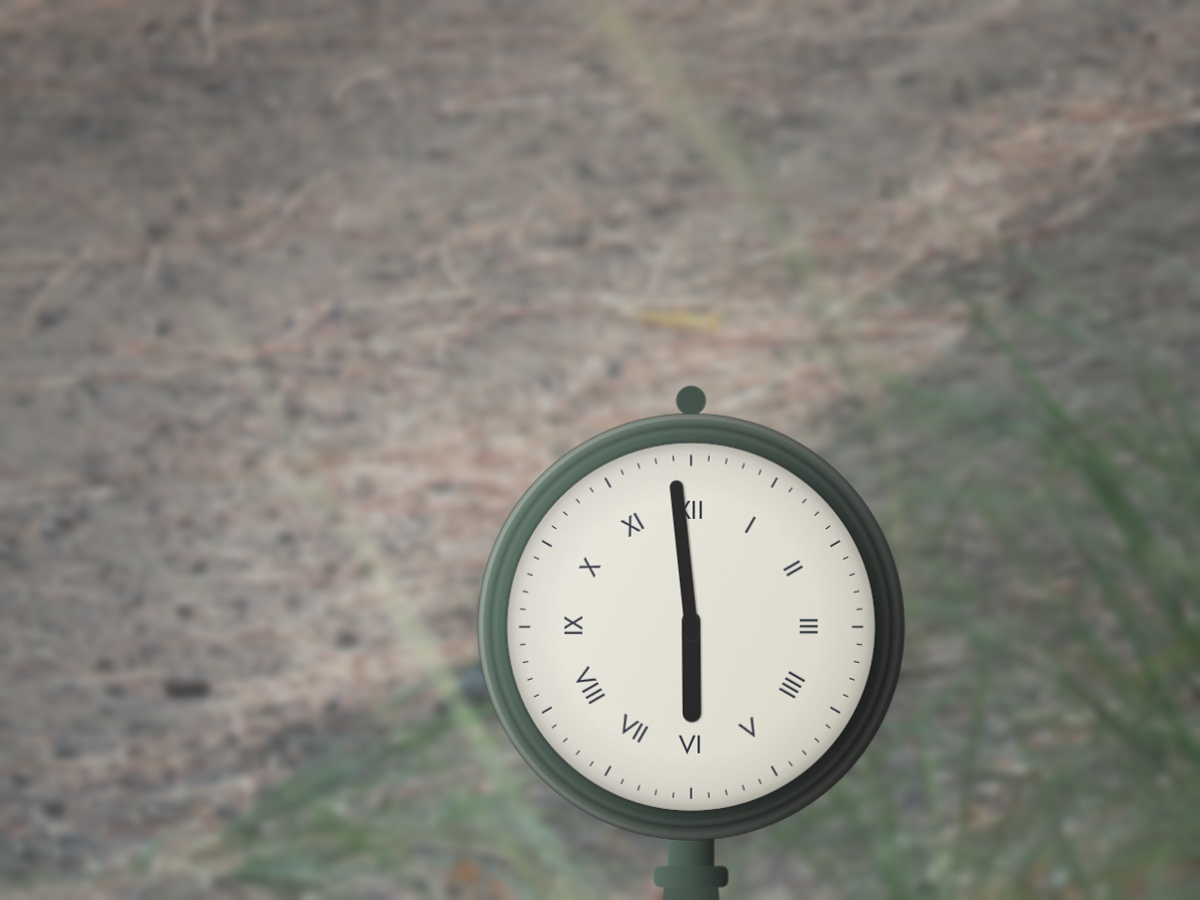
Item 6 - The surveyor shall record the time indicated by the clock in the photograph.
5:59
